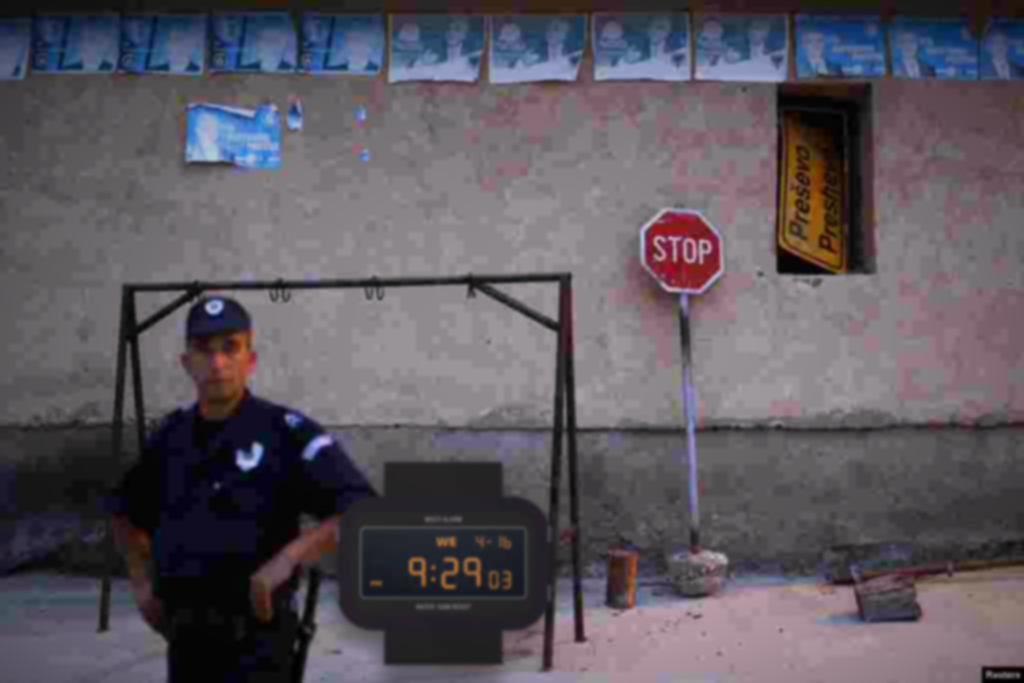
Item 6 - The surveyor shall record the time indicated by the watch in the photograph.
9:29:03
